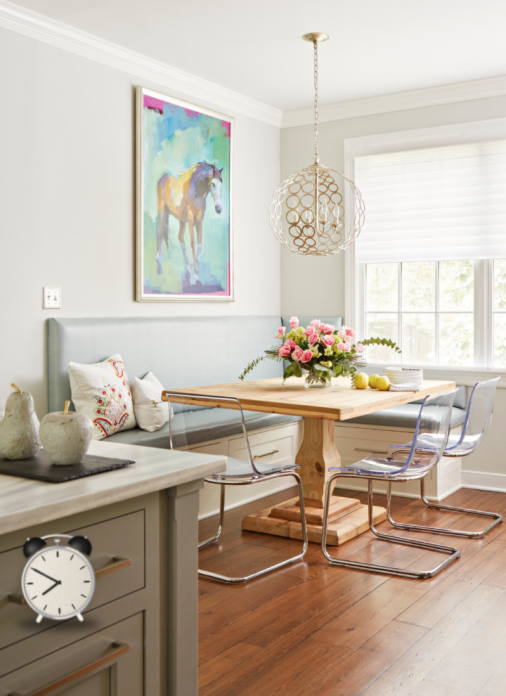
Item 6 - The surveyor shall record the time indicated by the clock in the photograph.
7:50
